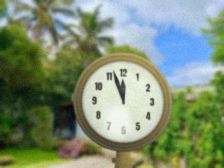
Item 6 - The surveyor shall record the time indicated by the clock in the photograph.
11:57
